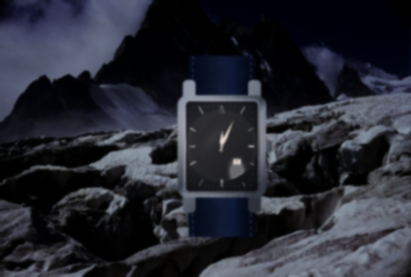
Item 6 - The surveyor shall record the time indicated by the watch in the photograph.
12:04
